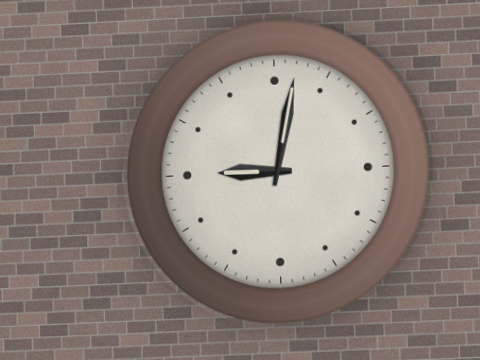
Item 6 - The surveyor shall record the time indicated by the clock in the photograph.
9:02
